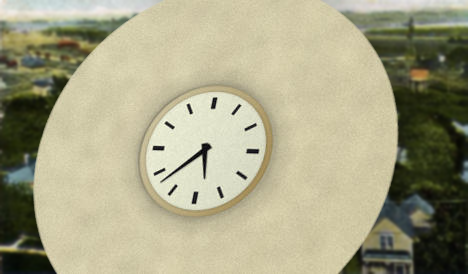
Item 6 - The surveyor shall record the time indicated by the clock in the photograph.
5:38
